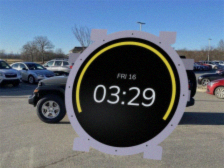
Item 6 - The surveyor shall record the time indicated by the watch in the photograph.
3:29
